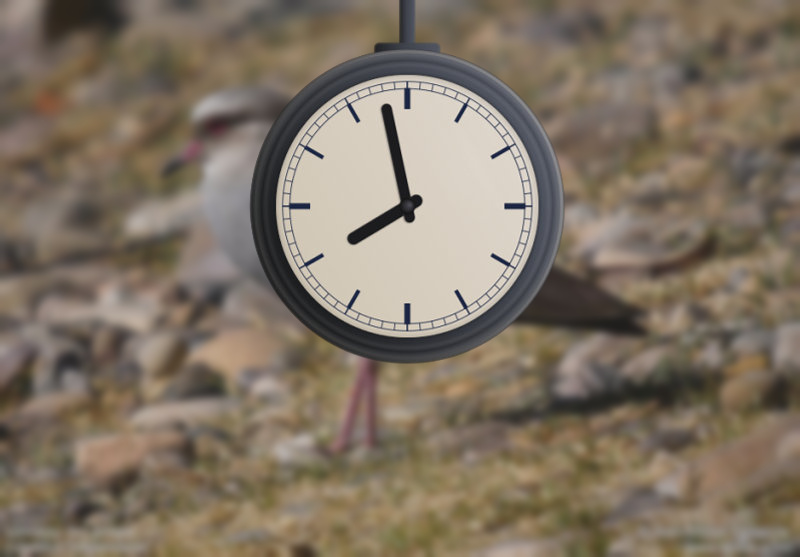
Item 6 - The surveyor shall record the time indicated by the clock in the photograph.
7:58
